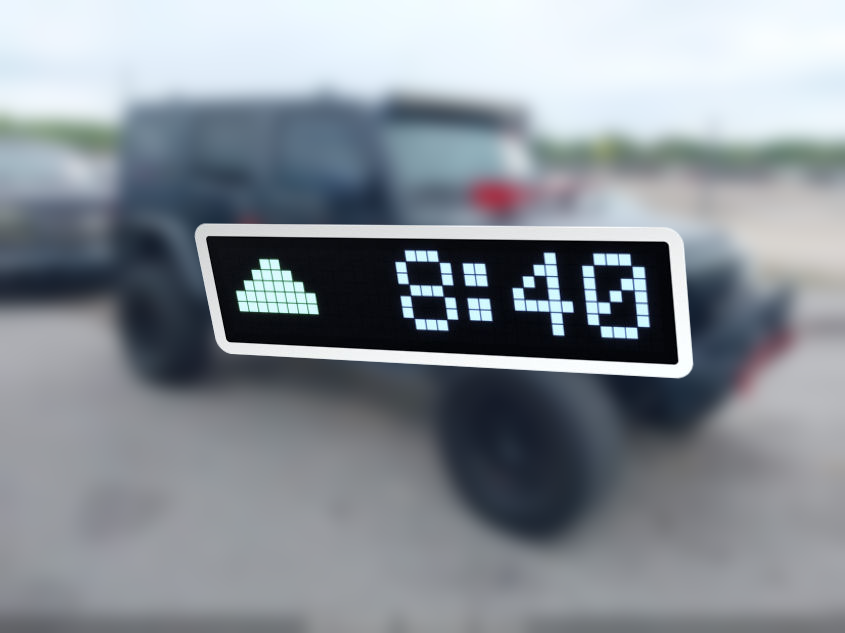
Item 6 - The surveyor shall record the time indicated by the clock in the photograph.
8:40
